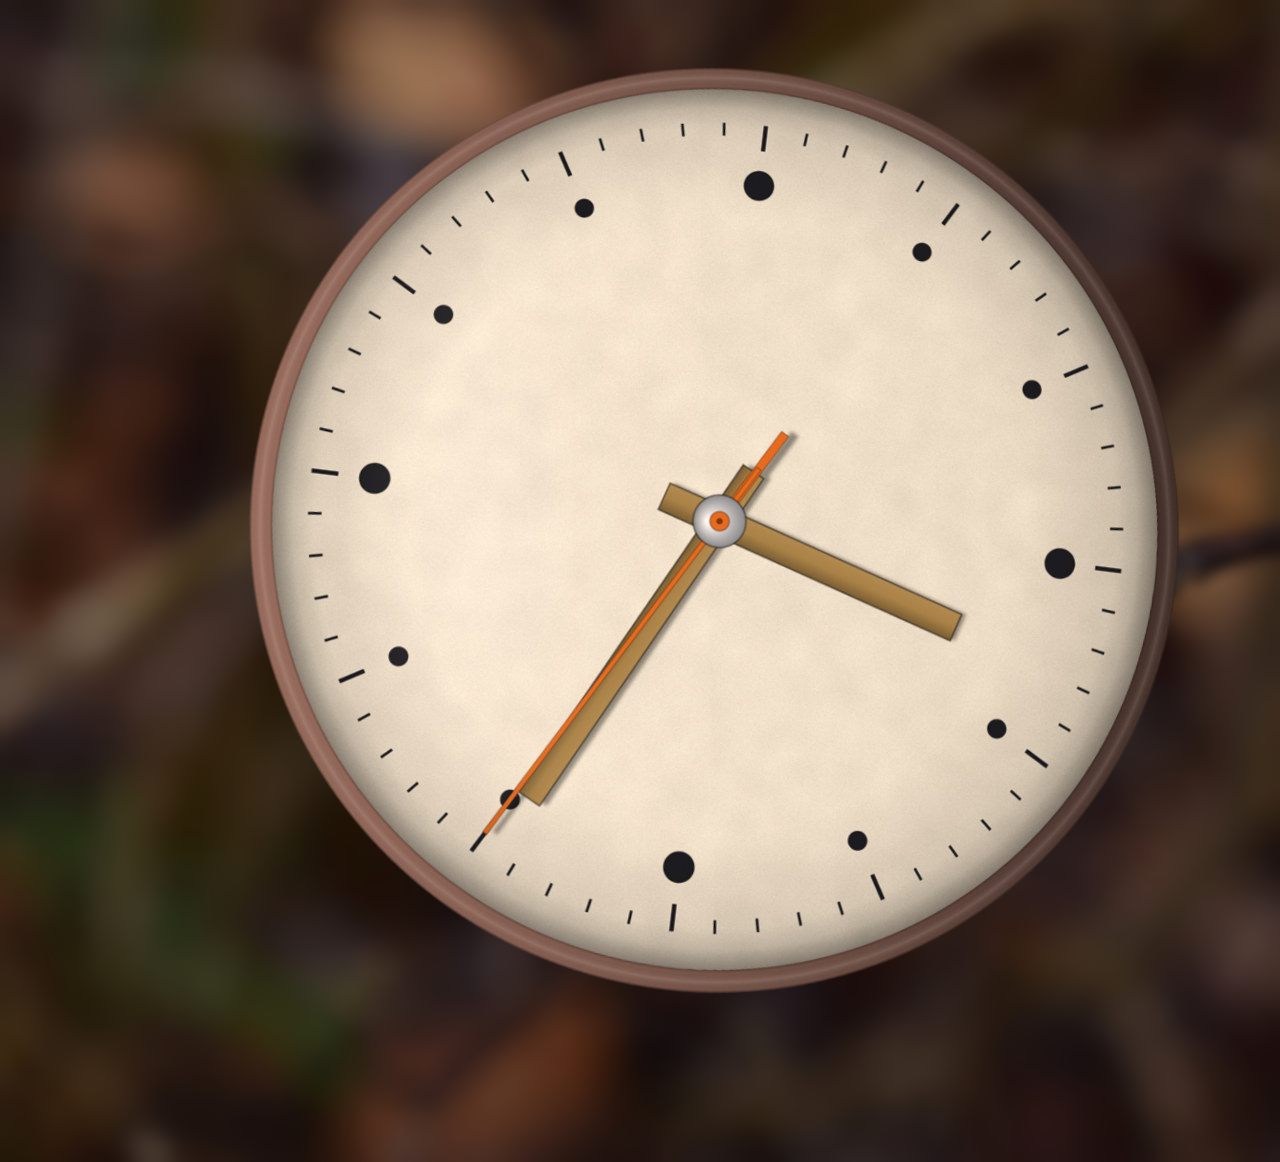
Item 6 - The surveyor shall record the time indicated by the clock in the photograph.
3:34:35
